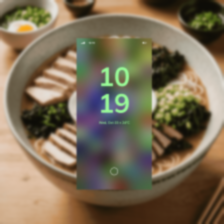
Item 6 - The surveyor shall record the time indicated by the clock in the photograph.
10:19
